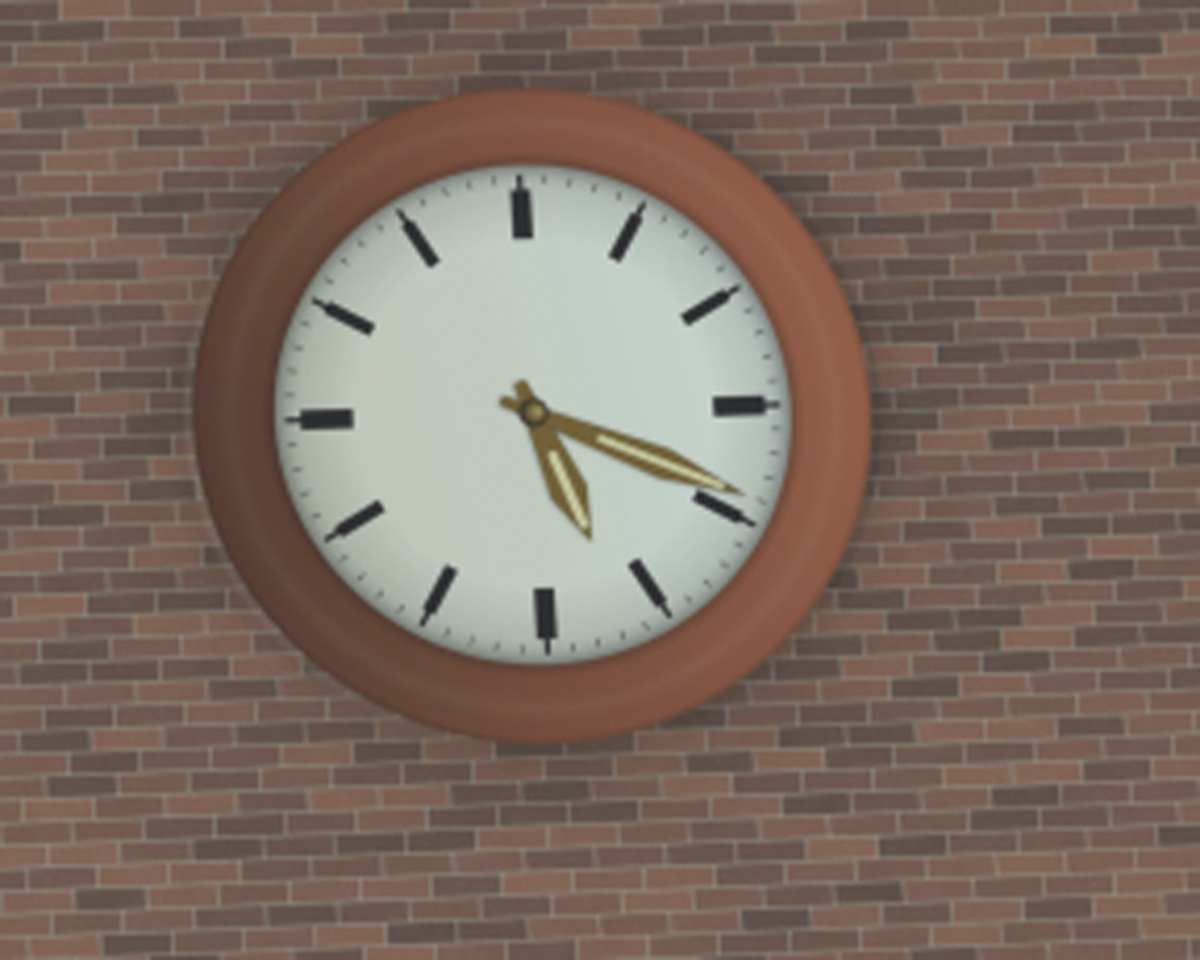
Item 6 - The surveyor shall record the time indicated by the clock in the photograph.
5:19
